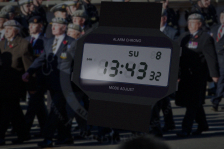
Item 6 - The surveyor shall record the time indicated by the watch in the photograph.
13:43:32
